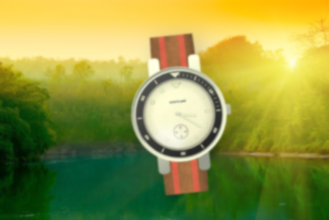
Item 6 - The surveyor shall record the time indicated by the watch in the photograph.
3:21
